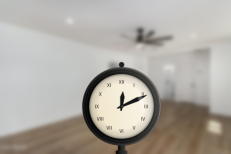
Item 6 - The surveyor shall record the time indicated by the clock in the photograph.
12:11
